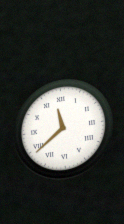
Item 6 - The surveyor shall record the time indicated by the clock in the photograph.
11:39
